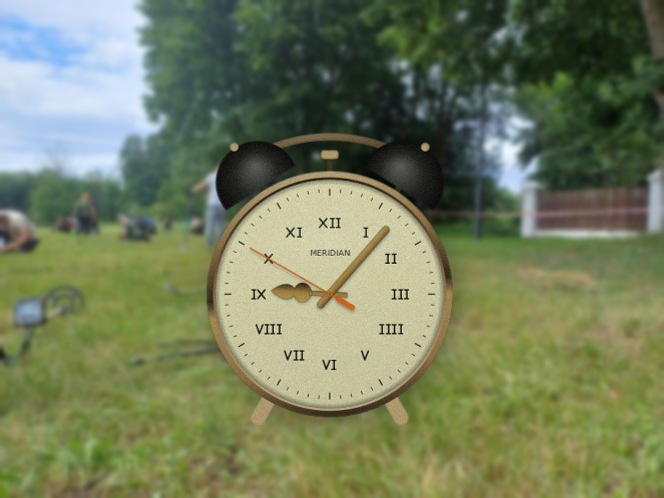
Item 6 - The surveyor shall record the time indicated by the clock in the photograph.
9:06:50
